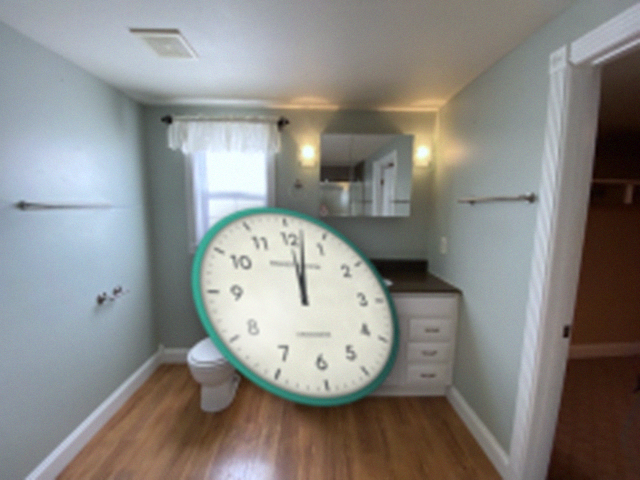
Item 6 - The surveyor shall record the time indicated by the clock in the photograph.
12:02
